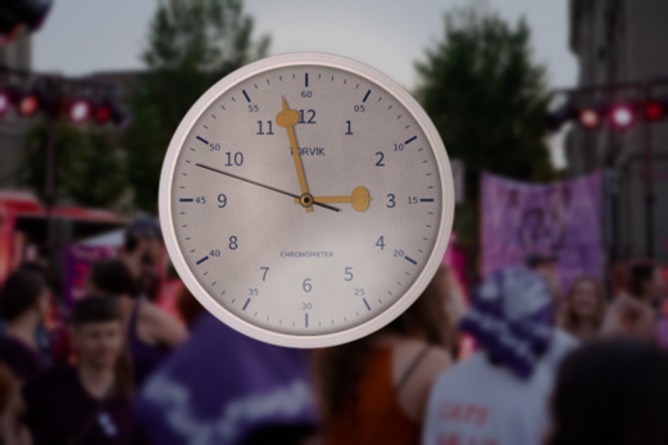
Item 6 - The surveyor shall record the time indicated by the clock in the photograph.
2:57:48
